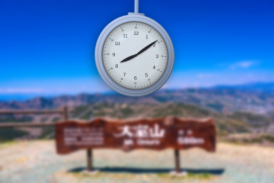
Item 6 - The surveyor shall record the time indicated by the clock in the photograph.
8:09
